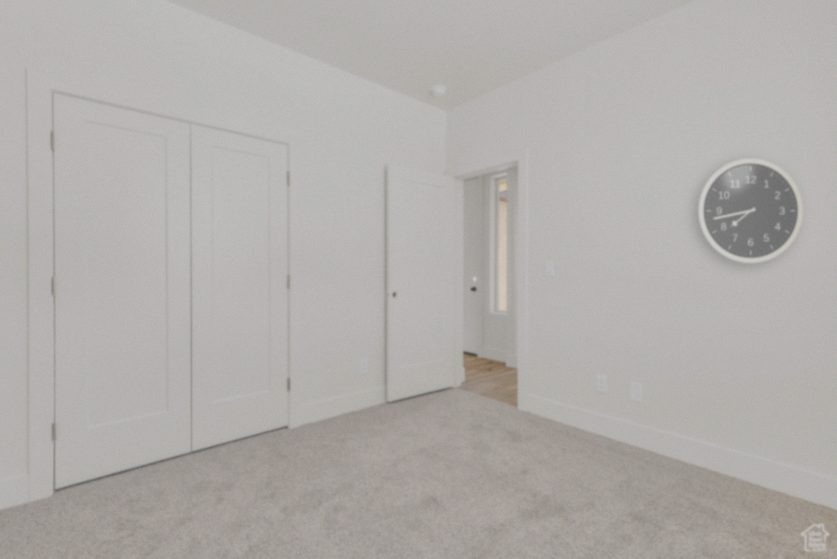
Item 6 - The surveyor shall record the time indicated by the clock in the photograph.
7:43
